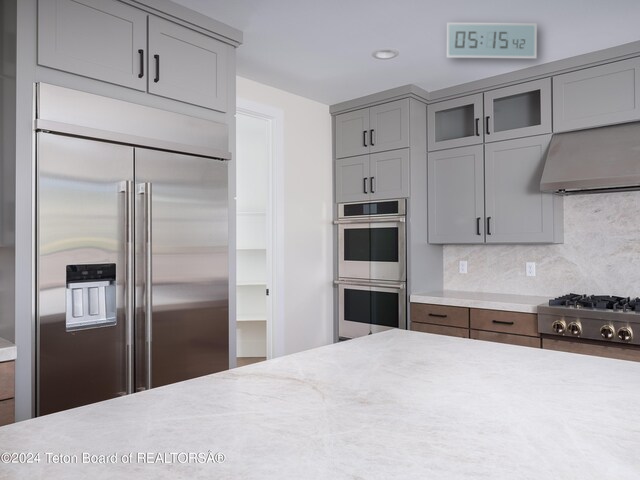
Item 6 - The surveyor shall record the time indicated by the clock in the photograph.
5:15:42
